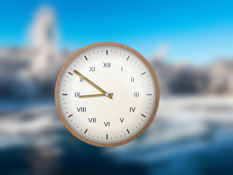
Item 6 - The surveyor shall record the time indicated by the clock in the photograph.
8:51
